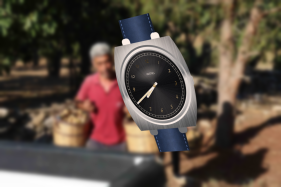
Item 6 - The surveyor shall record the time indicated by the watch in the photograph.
7:40
